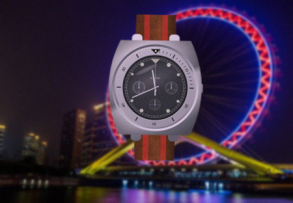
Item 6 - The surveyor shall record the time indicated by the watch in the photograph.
11:41
